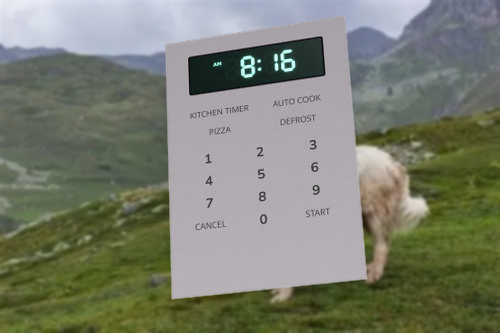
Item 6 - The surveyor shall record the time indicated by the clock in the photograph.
8:16
